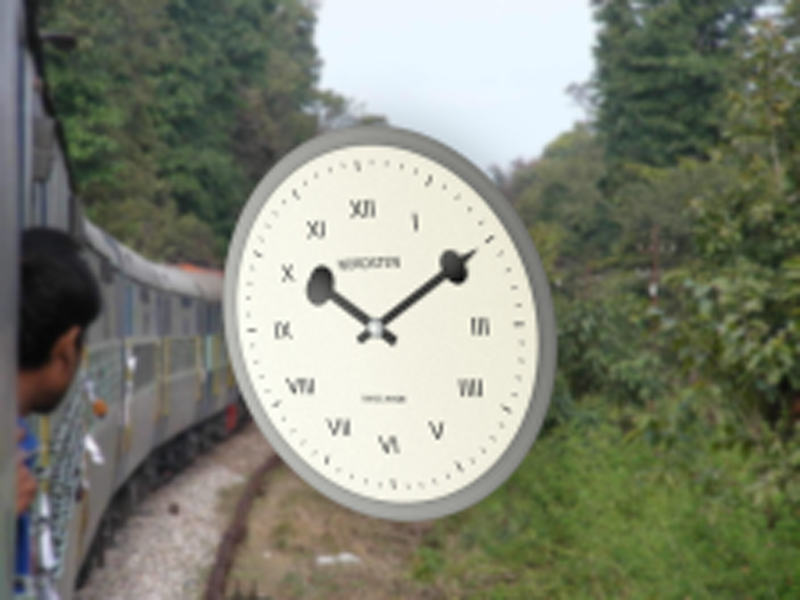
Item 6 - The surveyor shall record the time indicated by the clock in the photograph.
10:10
